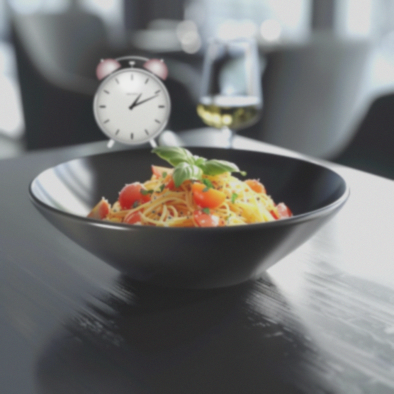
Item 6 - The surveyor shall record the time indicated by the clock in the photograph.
1:11
